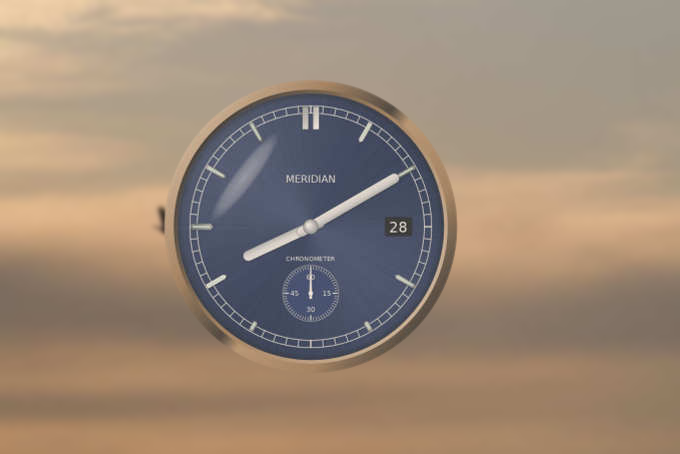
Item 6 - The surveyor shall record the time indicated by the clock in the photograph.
8:10
